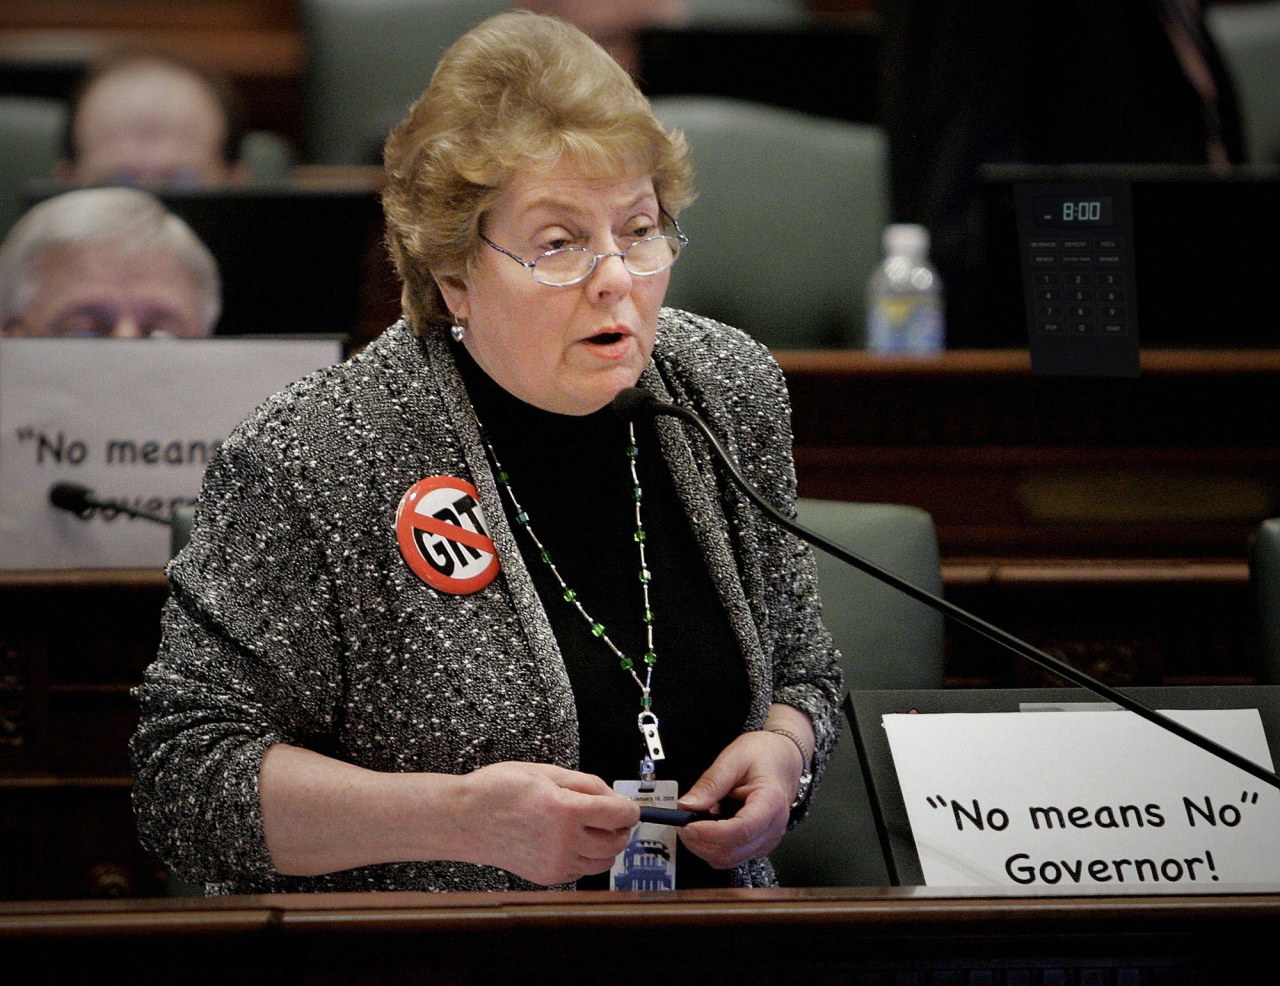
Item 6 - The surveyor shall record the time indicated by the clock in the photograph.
8:00
